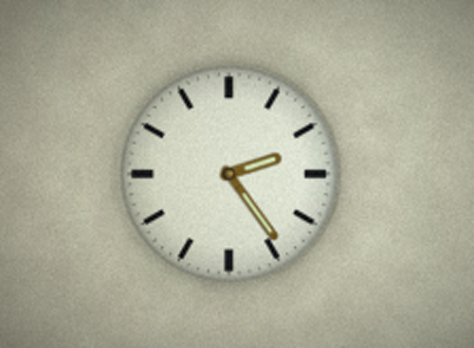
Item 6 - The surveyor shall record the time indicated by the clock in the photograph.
2:24
